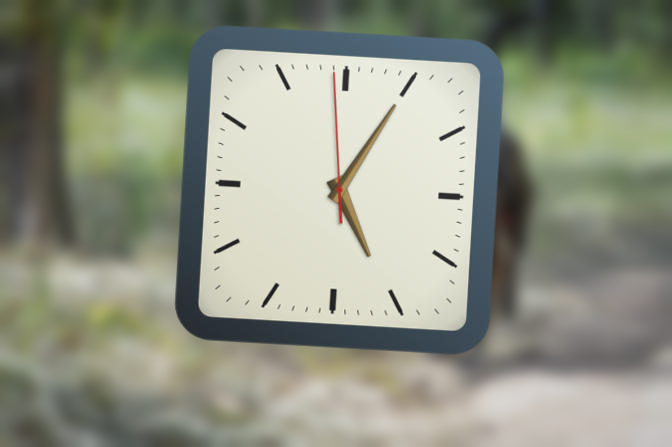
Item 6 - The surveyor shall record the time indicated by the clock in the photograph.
5:04:59
